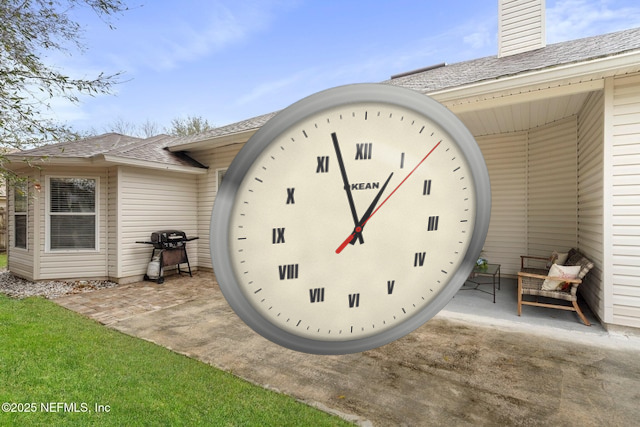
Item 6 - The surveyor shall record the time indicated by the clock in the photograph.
12:57:07
